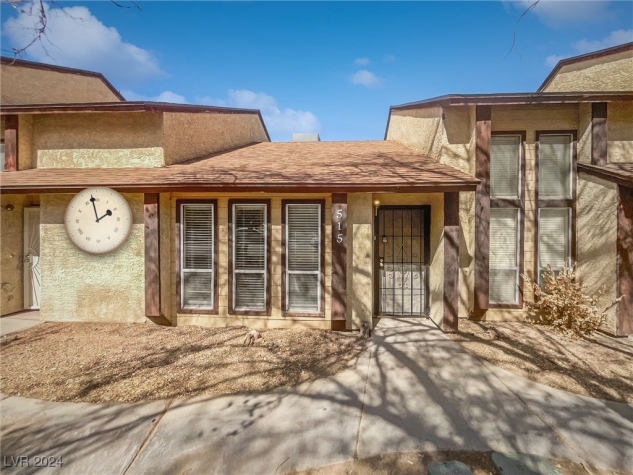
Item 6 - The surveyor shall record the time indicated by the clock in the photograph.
1:58
